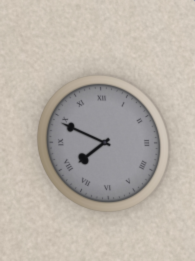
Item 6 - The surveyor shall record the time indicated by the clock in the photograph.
7:49
